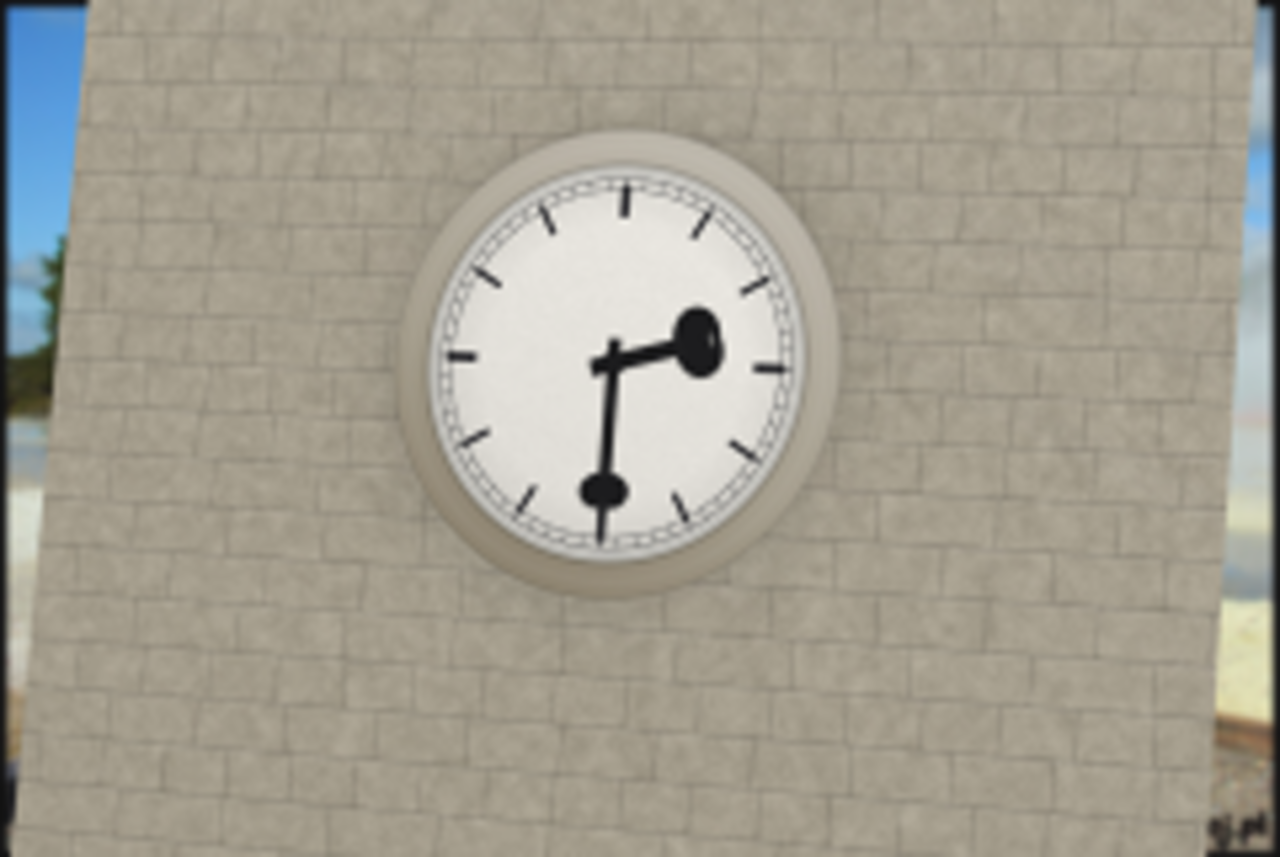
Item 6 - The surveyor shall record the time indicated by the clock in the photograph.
2:30
